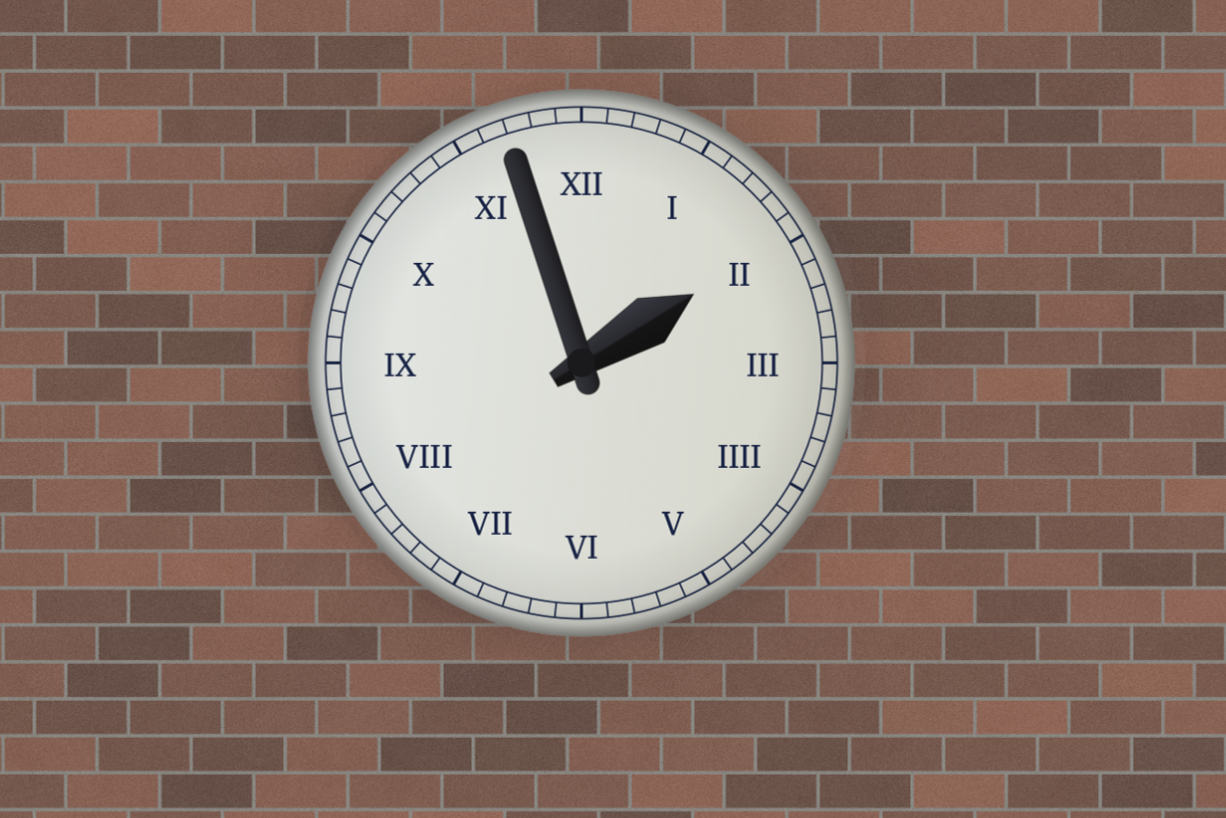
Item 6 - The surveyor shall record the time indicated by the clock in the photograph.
1:57
